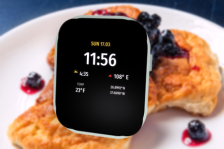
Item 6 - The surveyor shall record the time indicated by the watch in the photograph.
11:56
